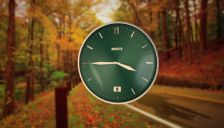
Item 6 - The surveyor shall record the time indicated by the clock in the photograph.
3:45
